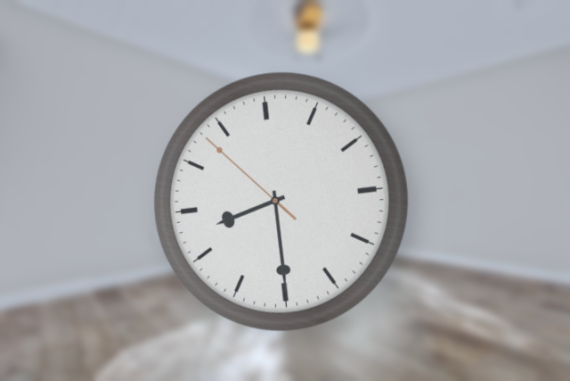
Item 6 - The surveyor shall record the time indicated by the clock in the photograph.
8:29:53
